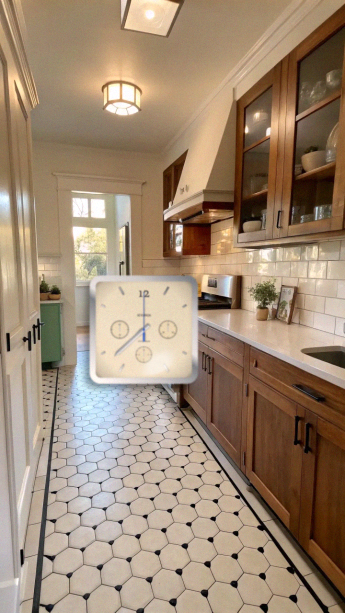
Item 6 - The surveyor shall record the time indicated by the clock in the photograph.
7:38
